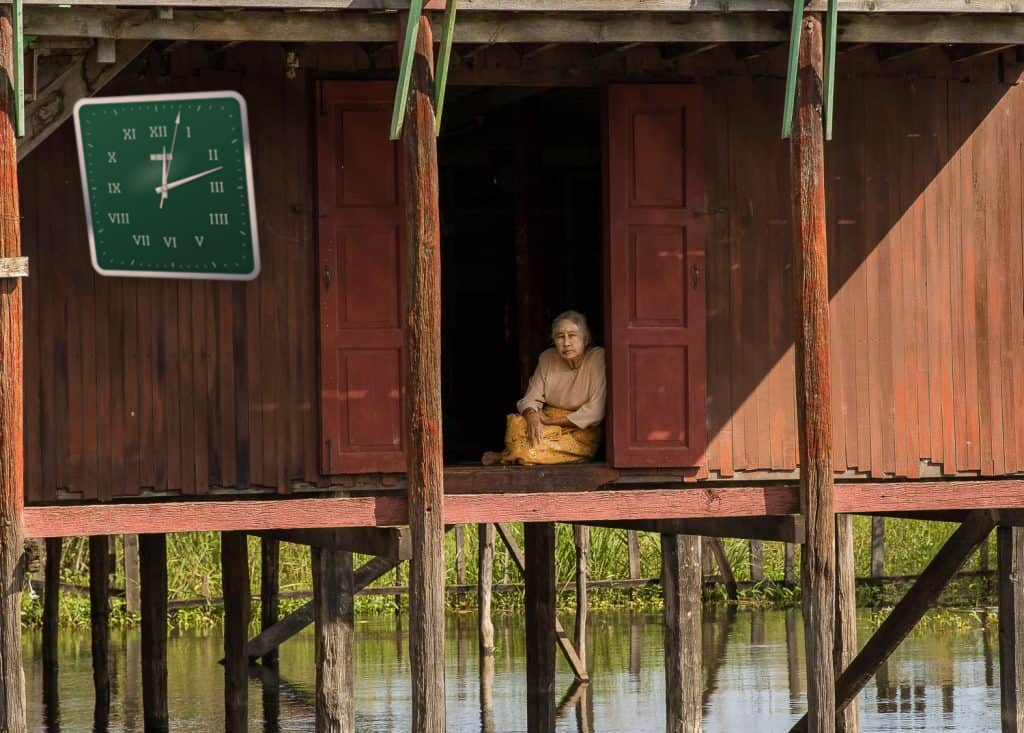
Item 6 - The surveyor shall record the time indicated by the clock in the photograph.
12:12:03
